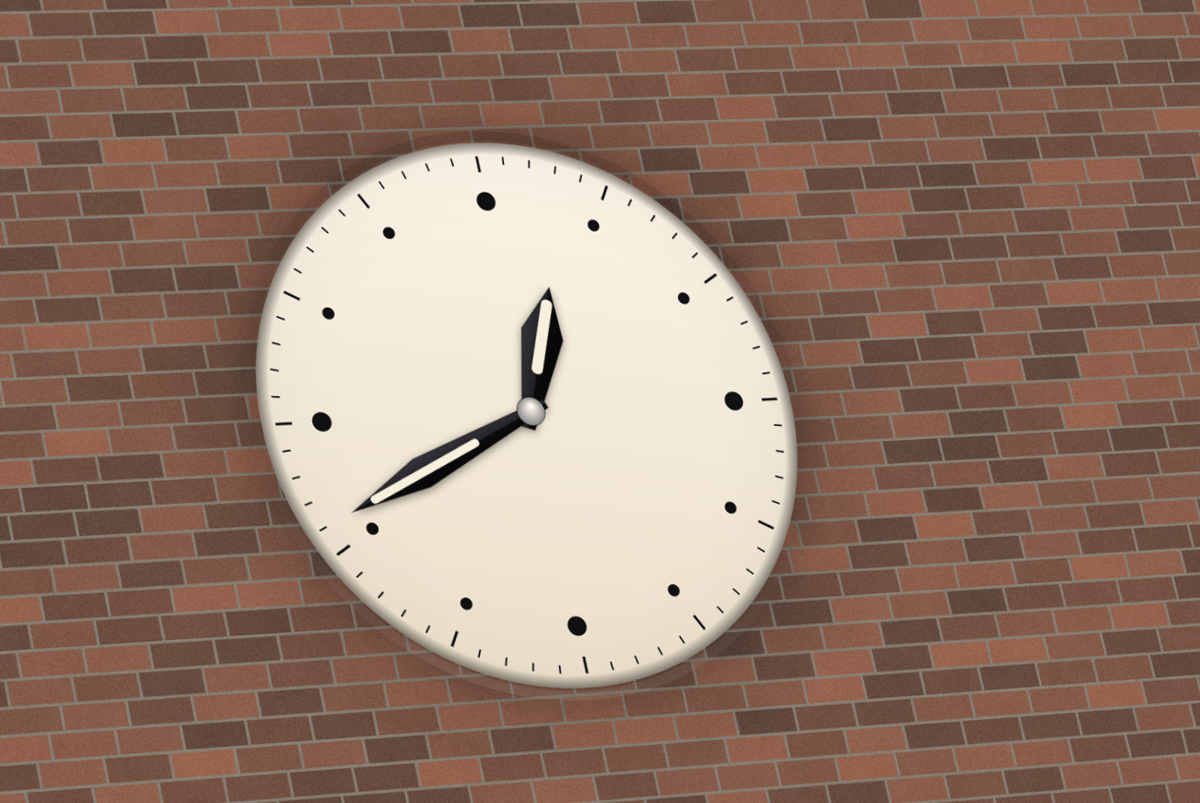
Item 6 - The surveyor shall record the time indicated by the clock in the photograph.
12:41
